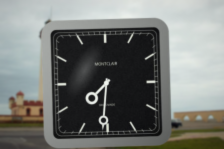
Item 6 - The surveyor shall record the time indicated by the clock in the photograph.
7:31
